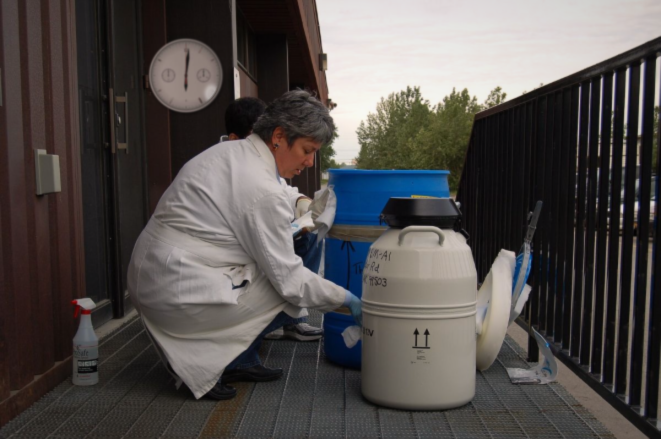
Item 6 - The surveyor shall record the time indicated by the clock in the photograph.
6:01
